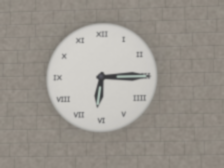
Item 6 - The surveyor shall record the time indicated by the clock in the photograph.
6:15
